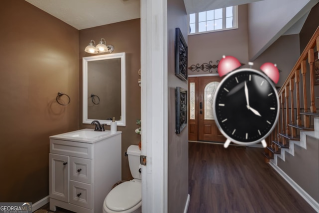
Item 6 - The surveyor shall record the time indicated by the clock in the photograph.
3:58
